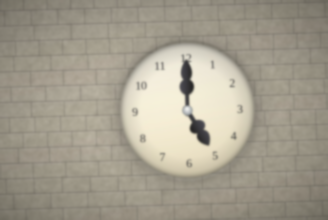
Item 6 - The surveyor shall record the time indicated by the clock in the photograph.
5:00
